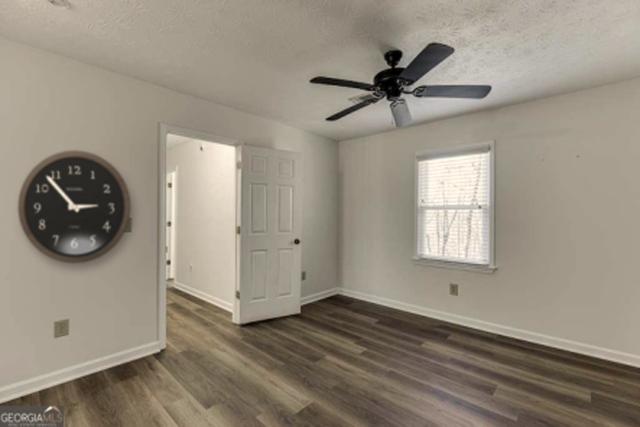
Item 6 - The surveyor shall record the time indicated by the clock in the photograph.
2:53
